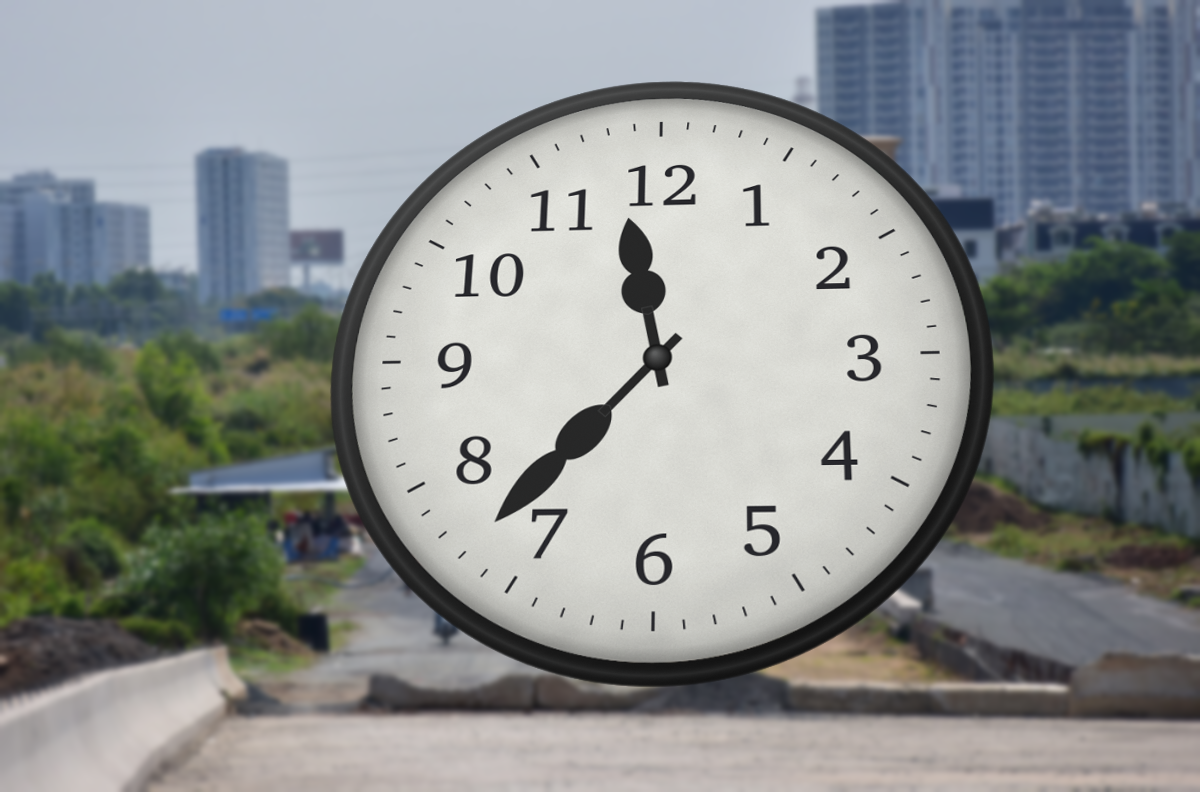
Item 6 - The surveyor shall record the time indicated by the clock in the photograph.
11:37
